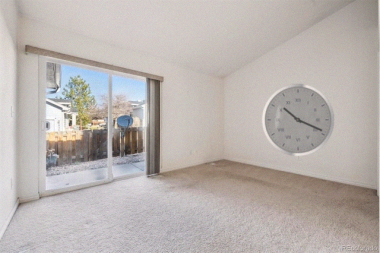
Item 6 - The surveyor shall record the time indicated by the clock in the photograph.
10:19
